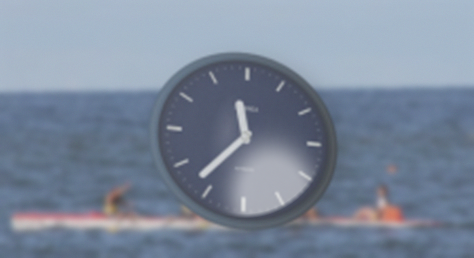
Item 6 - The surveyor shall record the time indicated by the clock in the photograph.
11:37
